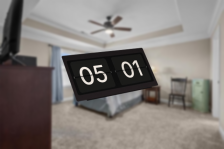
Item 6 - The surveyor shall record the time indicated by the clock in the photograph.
5:01
